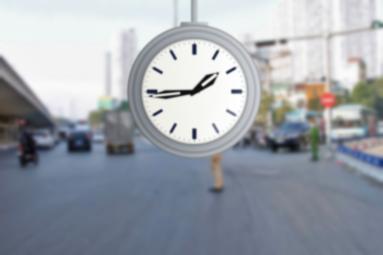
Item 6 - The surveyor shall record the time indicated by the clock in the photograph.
1:44
